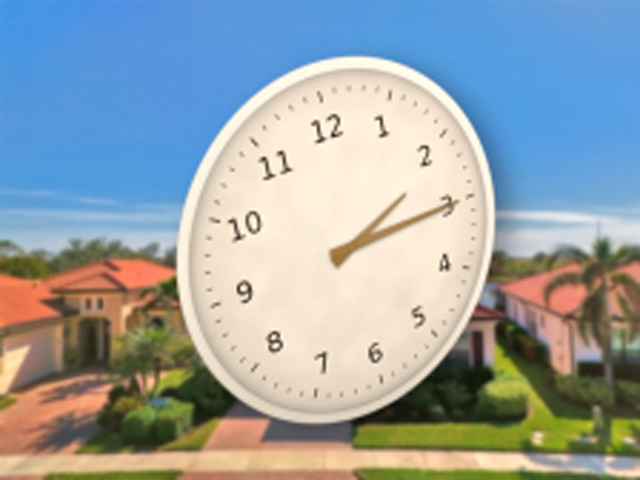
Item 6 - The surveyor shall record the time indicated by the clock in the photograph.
2:15
